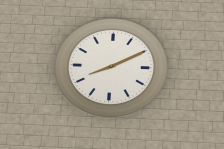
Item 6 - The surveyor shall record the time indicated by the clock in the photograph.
8:10
